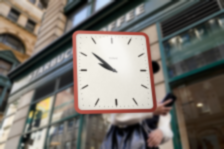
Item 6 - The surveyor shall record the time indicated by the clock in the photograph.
9:52
